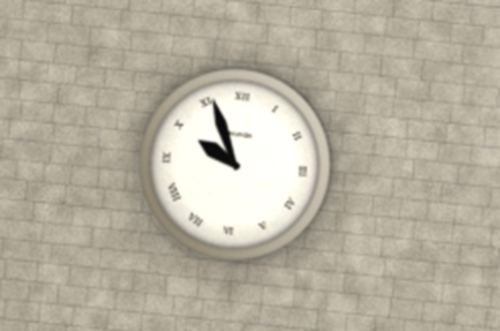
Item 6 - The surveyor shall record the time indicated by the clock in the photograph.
9:56
